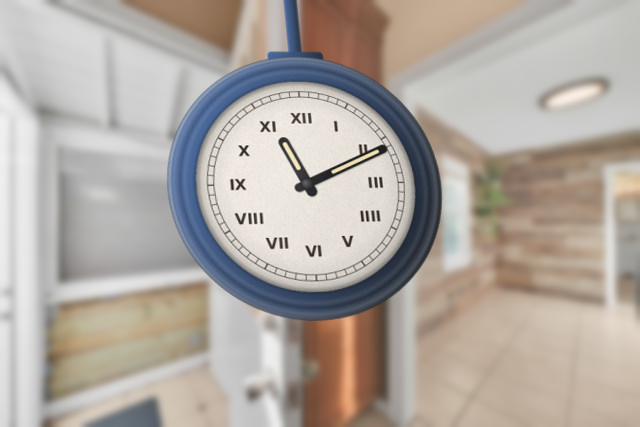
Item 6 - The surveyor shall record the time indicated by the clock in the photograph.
11:11
